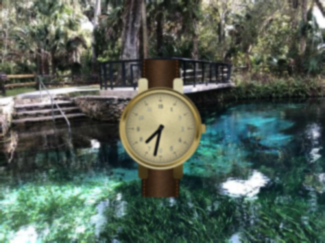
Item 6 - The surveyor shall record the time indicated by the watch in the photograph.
7:32
